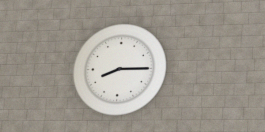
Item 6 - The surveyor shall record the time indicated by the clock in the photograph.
8:15
